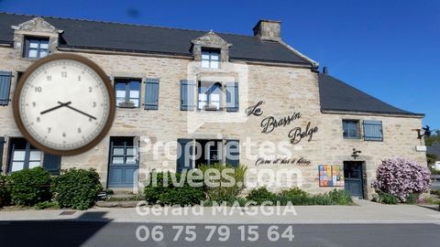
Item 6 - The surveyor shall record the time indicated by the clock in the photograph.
8:19
